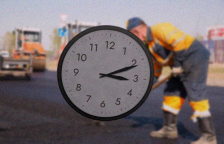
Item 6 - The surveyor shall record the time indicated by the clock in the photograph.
3:11
